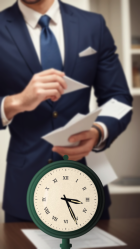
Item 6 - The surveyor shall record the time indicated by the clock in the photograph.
3:26
